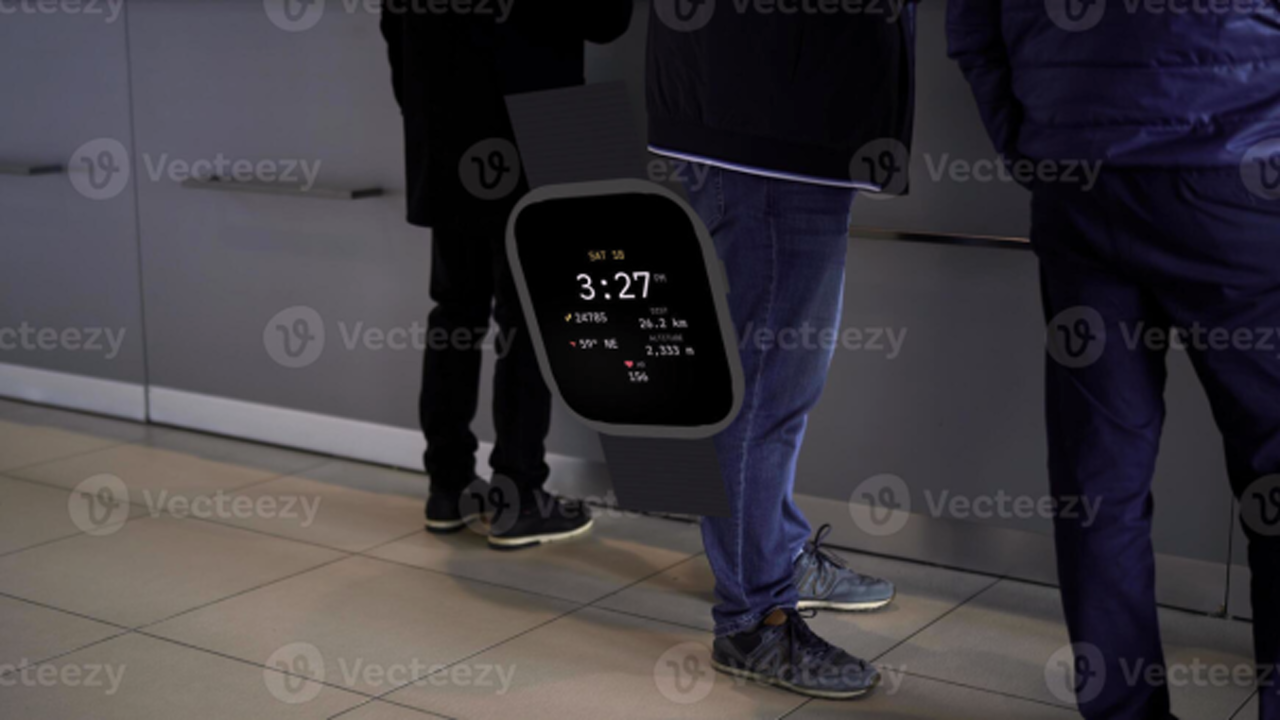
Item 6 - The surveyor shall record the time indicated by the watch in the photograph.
3:27
